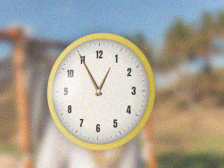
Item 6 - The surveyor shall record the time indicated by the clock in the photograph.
12:55
